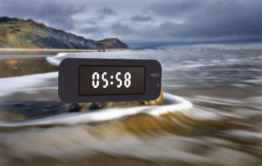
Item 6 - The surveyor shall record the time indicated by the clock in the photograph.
5:58
